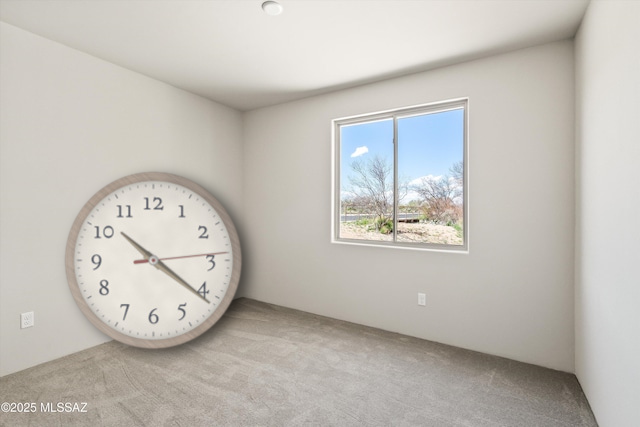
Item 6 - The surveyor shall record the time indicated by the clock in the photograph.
10:21:14
